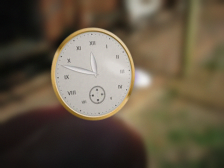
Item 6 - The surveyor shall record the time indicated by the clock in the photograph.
11:48
